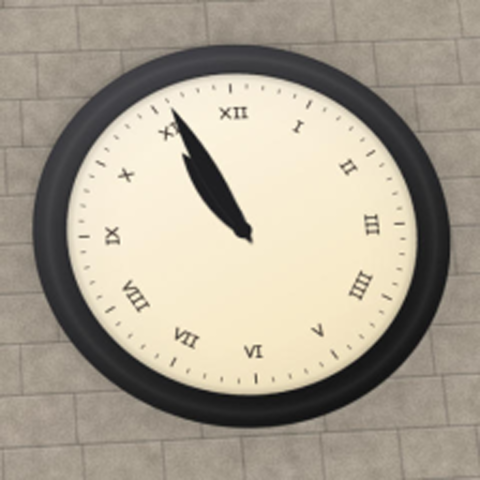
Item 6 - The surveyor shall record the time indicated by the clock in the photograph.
10:56
